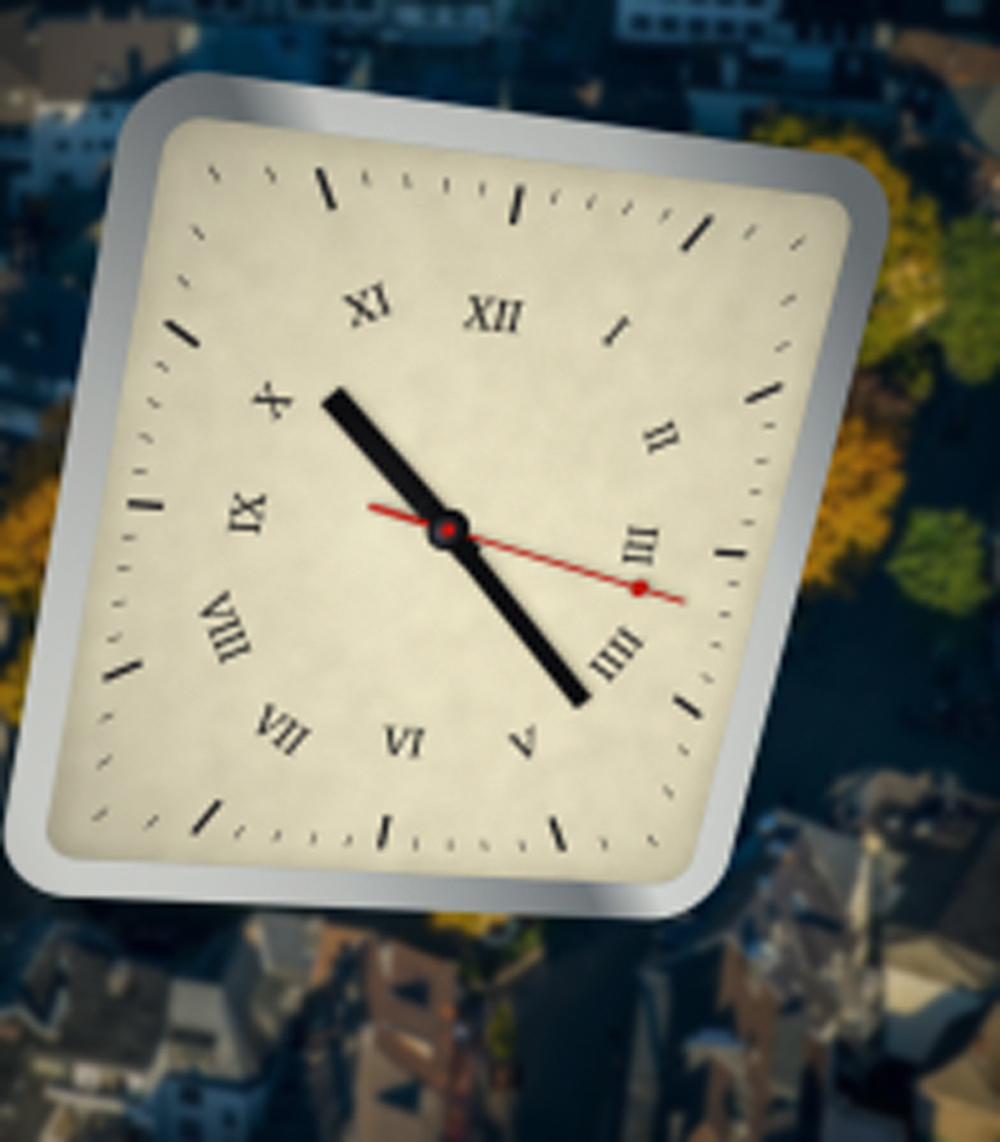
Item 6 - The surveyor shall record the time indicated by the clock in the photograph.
10:22:17
